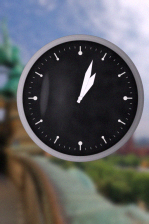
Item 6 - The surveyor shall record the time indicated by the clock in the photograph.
1:03
